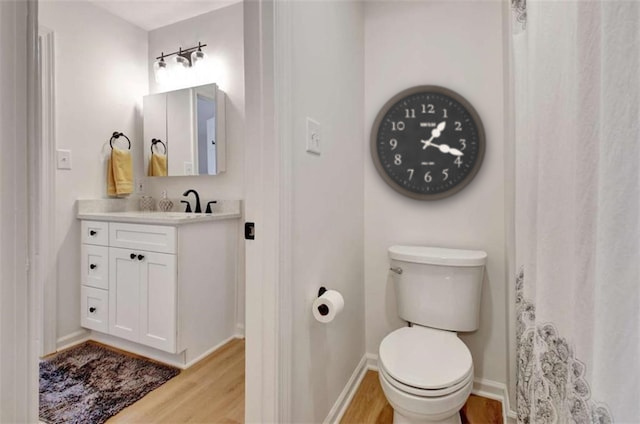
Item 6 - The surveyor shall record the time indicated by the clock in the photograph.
1:18
